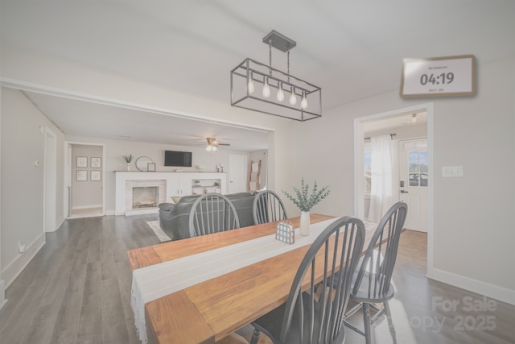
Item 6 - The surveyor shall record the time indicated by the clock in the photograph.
4:19
